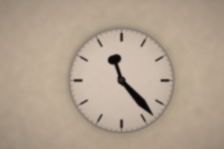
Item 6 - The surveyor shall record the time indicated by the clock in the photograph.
11:23
